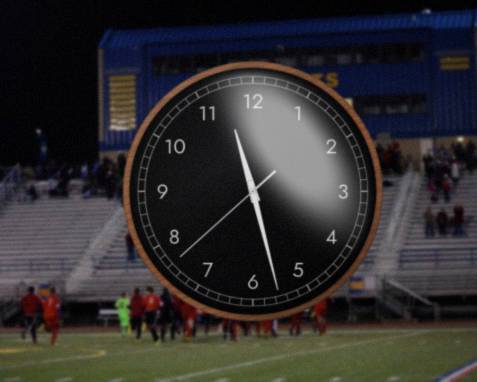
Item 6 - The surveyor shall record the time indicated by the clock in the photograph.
11:27:38
